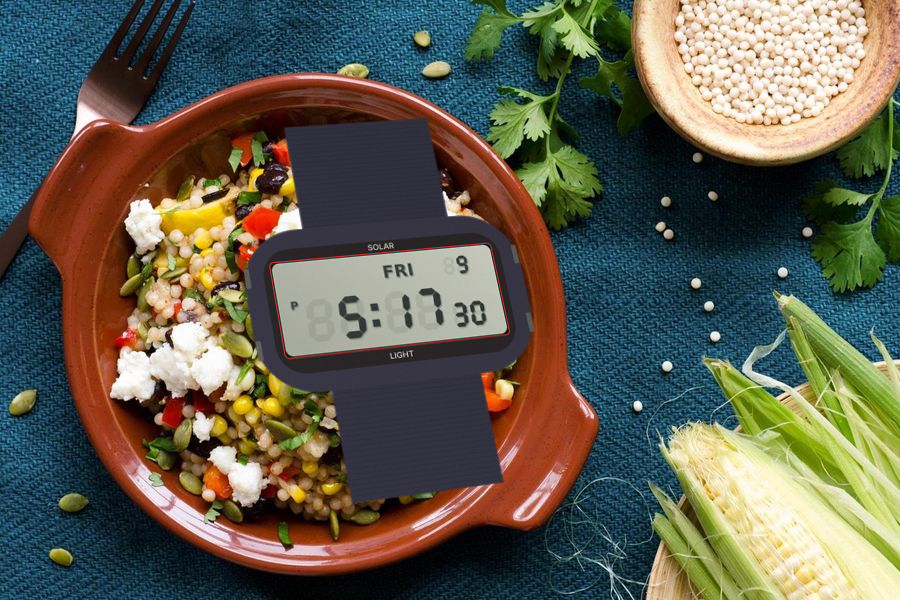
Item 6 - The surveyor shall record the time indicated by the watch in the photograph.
5:17:30
